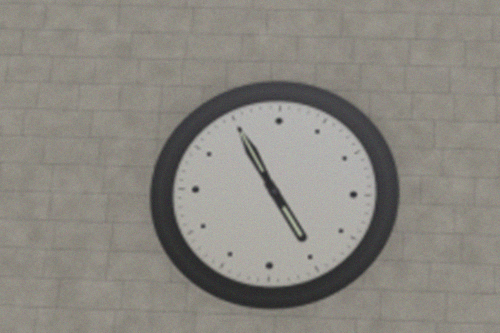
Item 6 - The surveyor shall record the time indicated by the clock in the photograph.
4:55
